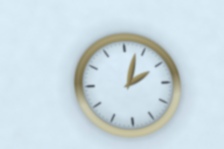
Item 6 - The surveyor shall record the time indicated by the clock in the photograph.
2:03
